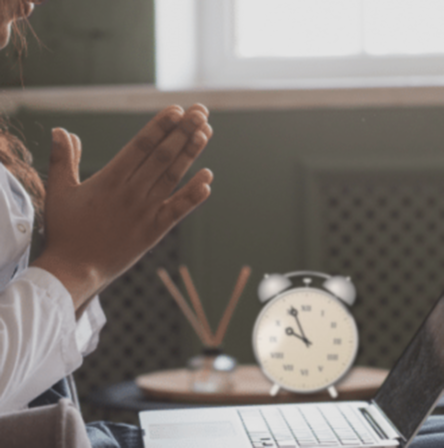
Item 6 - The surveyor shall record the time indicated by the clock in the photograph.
9:56
